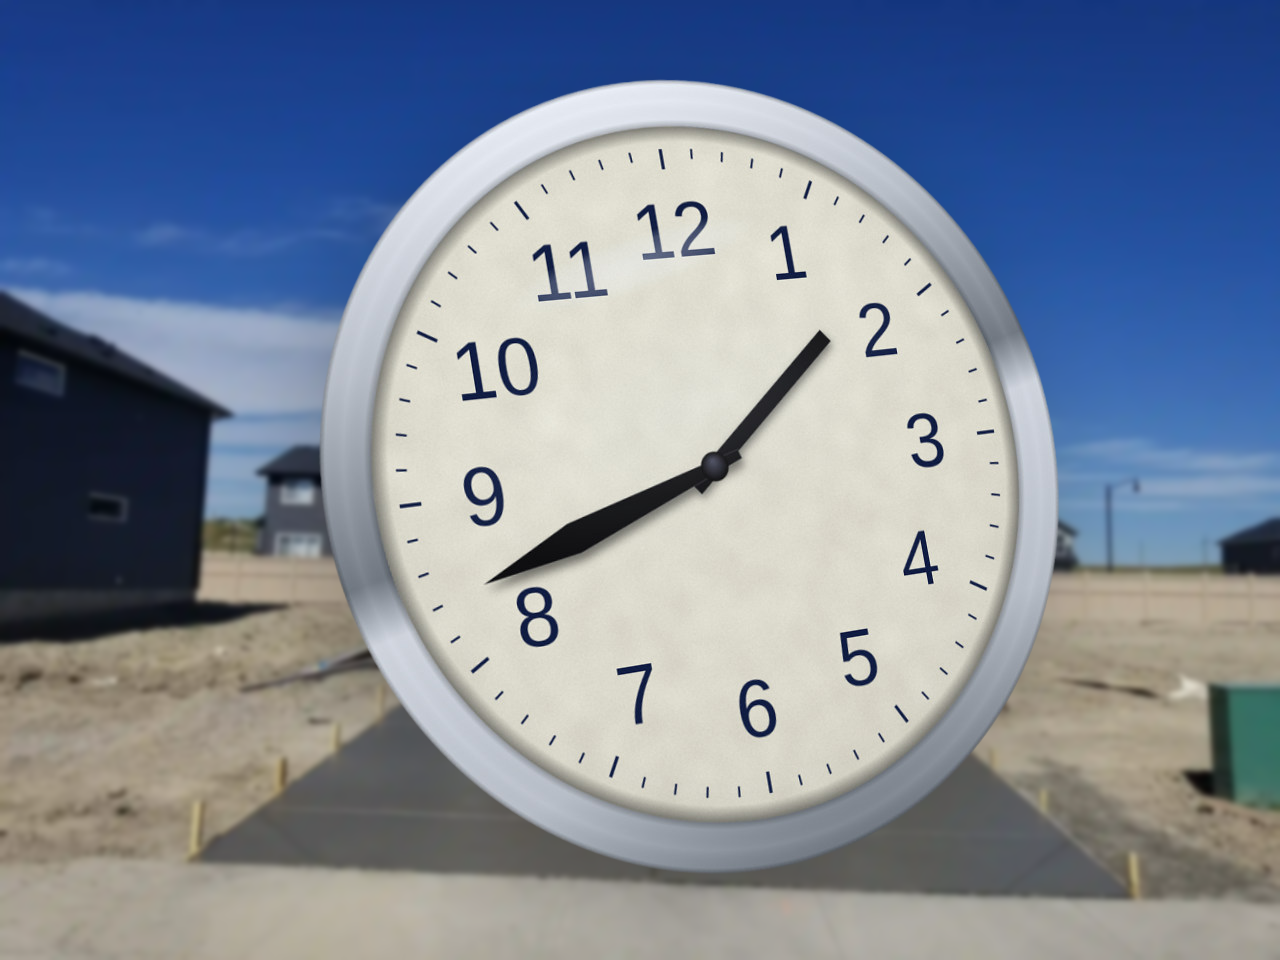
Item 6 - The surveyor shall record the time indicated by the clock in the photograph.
1:42
